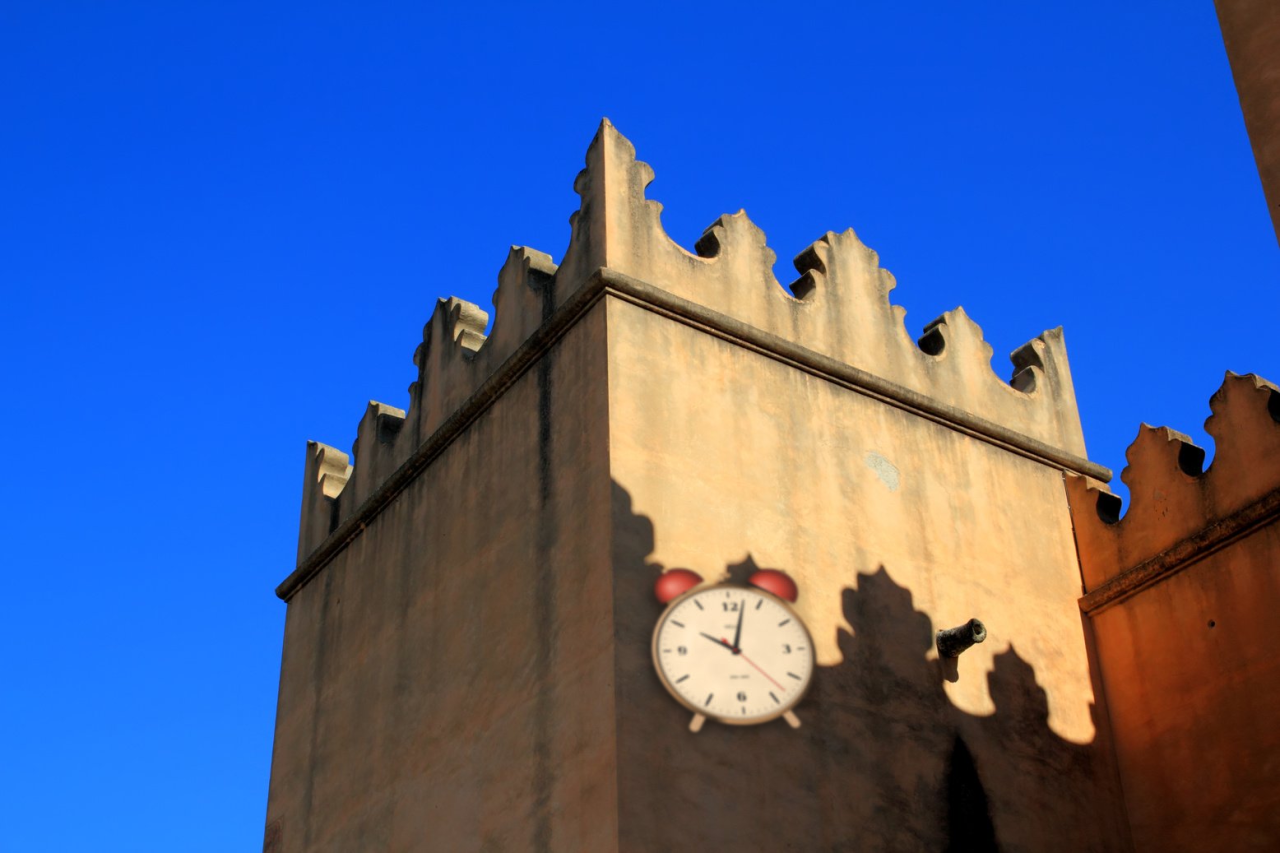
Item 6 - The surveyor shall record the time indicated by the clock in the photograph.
10:02:23
